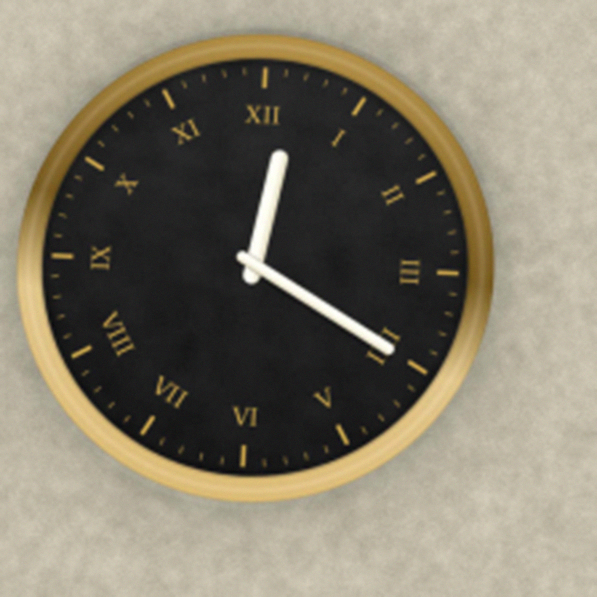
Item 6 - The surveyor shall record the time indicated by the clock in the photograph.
12:20
